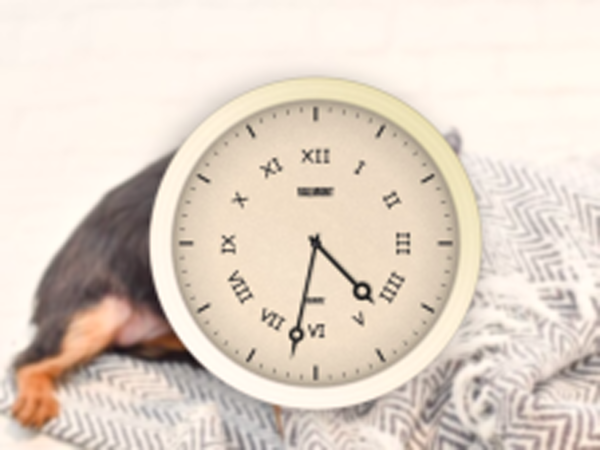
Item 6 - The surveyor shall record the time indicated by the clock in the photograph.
4:32
